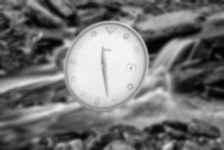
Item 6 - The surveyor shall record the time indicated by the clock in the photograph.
11:27
